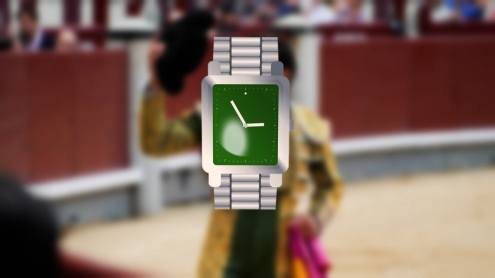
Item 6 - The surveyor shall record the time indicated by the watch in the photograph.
2:55
